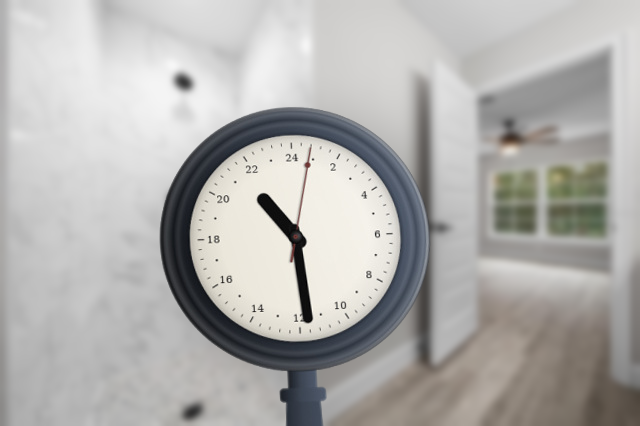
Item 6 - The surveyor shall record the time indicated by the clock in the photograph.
21:29:02
